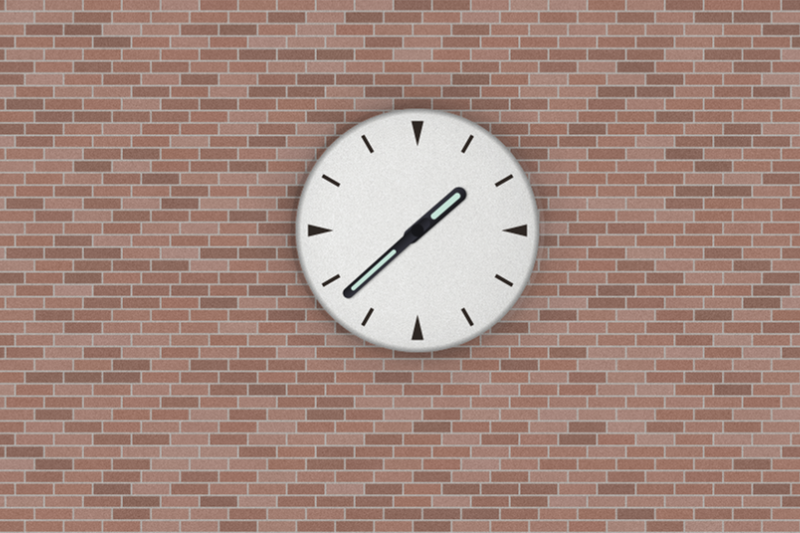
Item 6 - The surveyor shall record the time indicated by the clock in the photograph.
1:38
